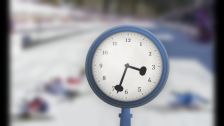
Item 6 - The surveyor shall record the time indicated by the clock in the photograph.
3:33
